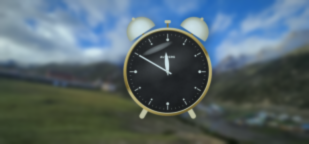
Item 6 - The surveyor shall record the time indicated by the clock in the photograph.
11:50
